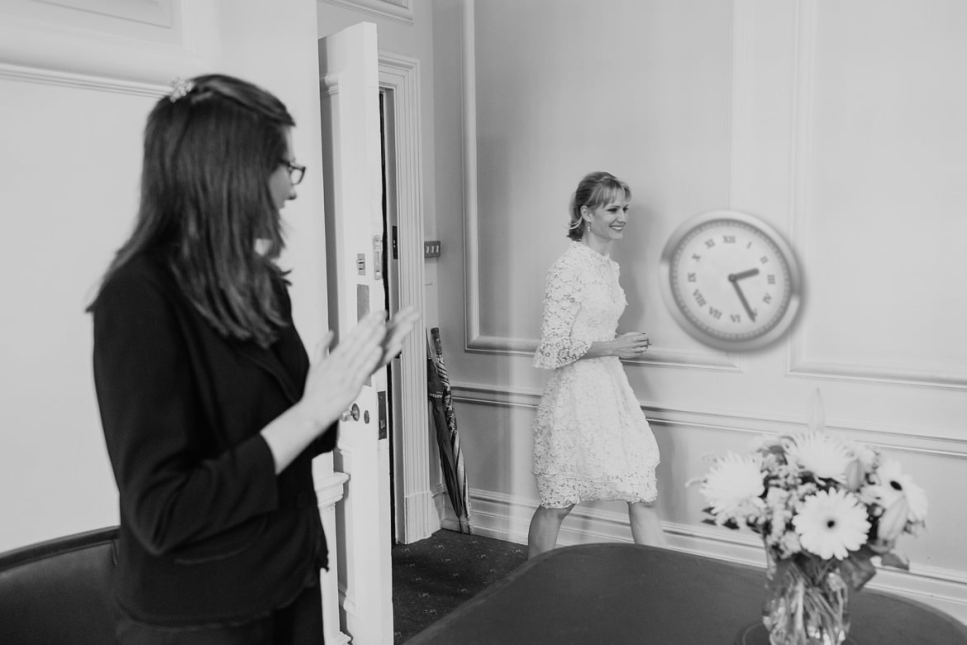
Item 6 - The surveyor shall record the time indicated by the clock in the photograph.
2:26
